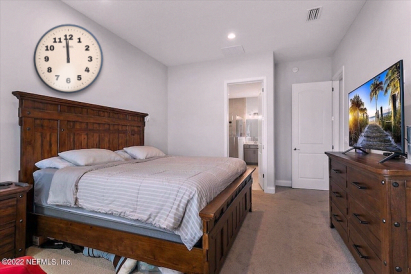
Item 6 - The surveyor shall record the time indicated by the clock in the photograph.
11:59
